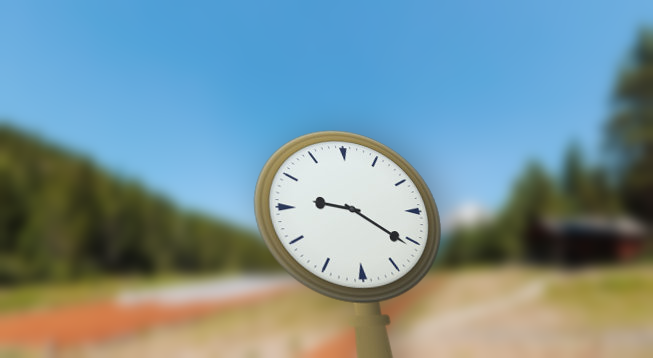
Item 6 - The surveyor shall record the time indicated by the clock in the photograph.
9:21
